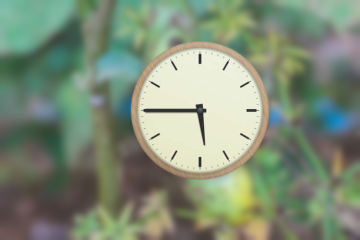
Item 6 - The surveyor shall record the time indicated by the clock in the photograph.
5:45
